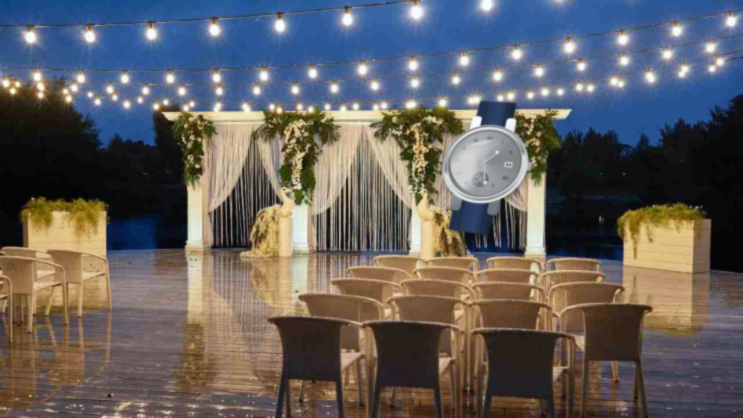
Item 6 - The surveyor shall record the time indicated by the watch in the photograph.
1:28
